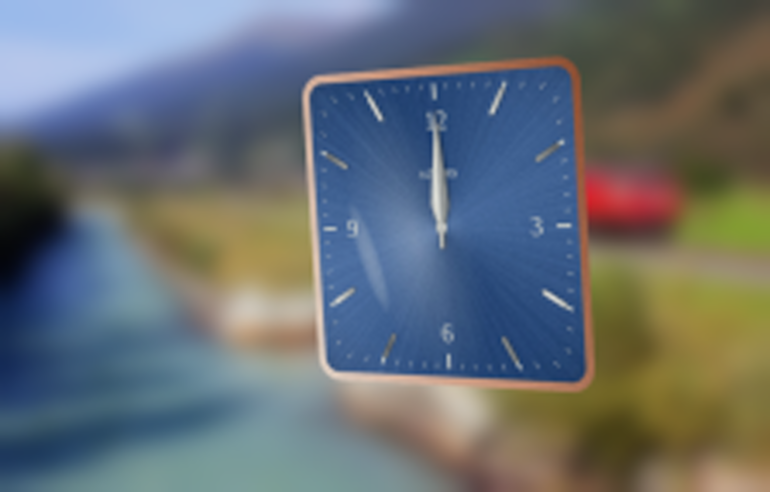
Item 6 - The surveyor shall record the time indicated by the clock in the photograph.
12:00
